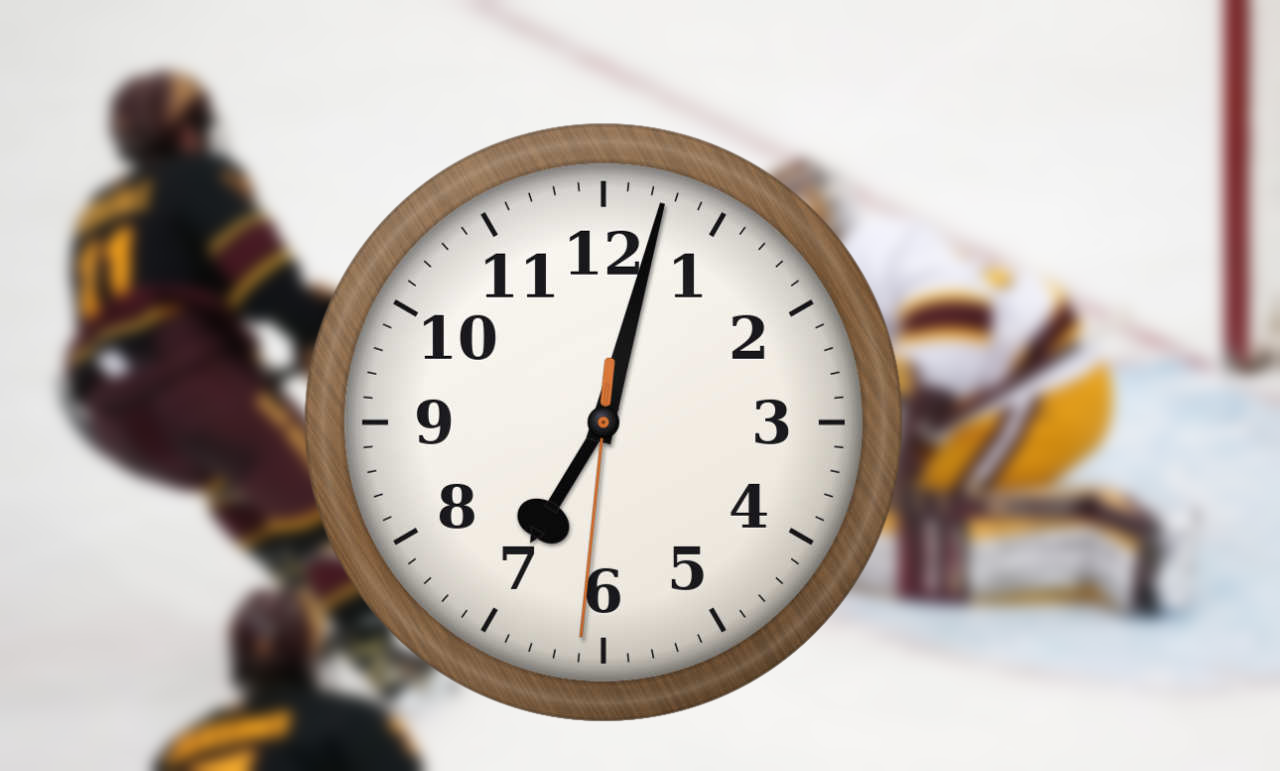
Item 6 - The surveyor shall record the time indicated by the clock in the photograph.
7:02:31
